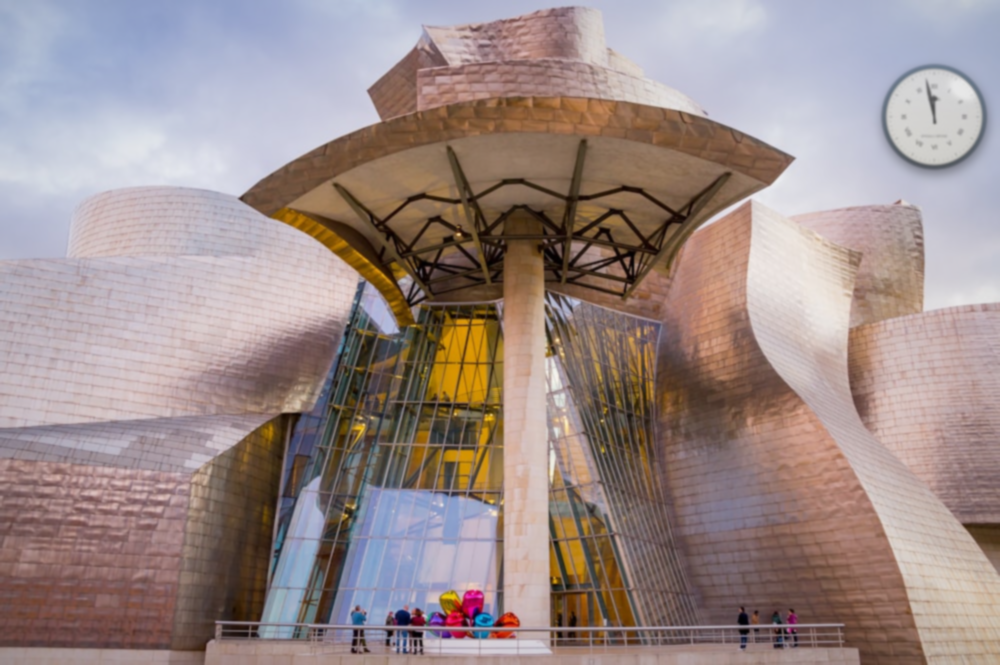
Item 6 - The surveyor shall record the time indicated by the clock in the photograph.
11:58
